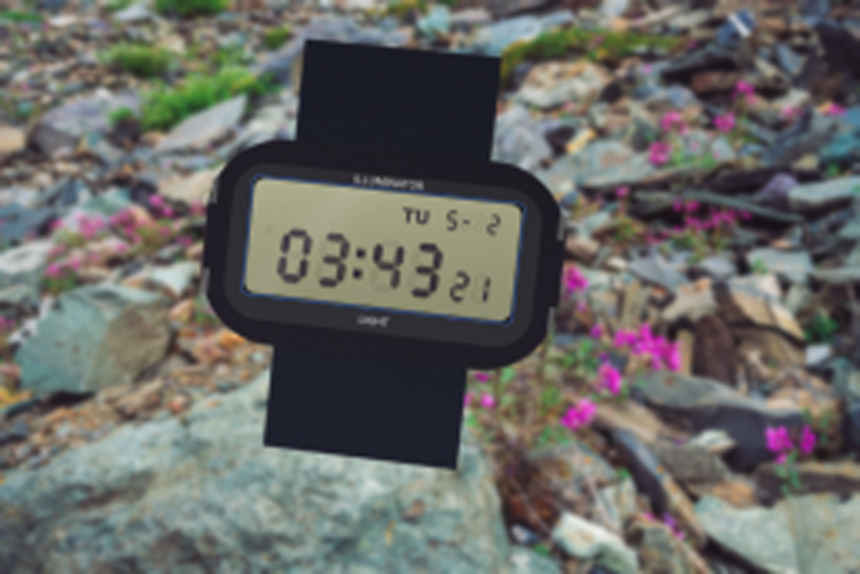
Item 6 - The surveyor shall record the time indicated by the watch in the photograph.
3:43:21
